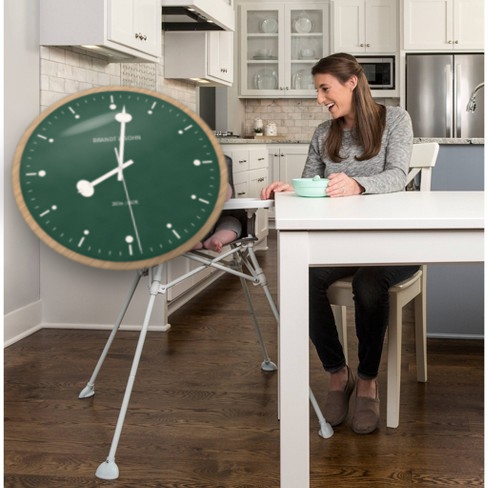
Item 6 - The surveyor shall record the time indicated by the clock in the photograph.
8:01:29
